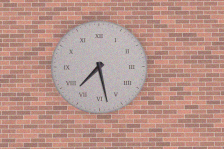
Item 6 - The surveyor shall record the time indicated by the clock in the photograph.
7:28
